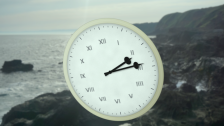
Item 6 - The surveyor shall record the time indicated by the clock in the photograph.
2:14
